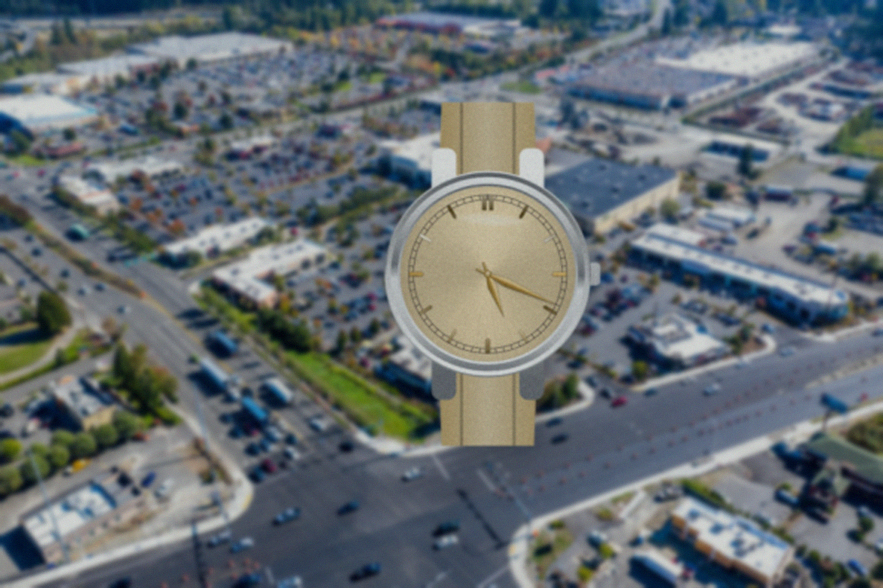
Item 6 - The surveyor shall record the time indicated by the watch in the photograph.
5:19
